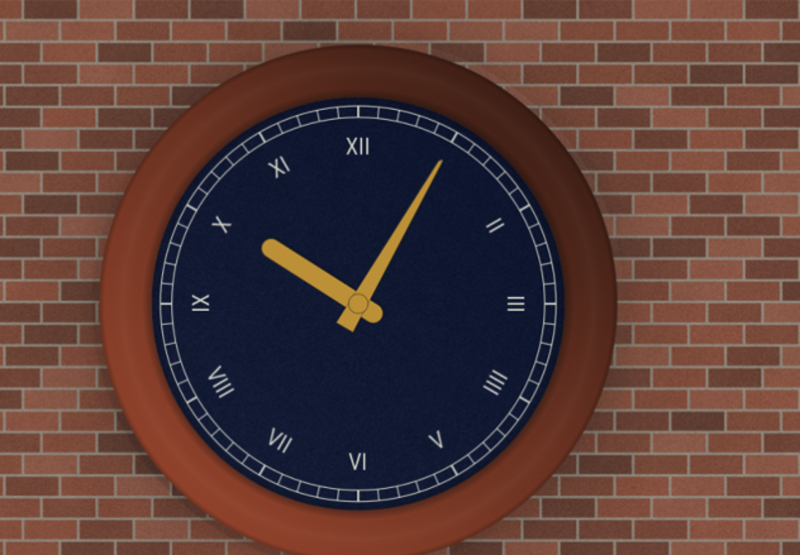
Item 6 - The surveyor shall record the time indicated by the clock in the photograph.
10:05
